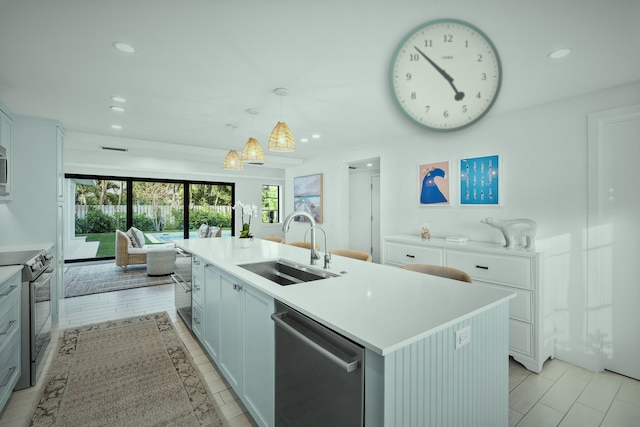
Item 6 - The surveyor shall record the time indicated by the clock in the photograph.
4:52
